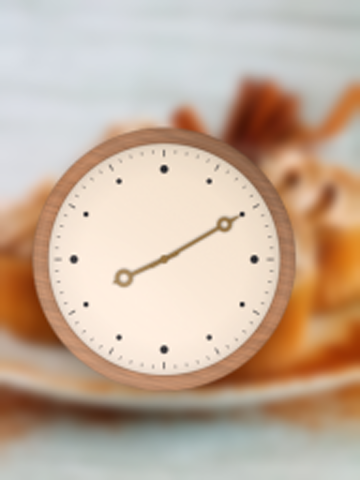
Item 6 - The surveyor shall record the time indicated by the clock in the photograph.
8:10
